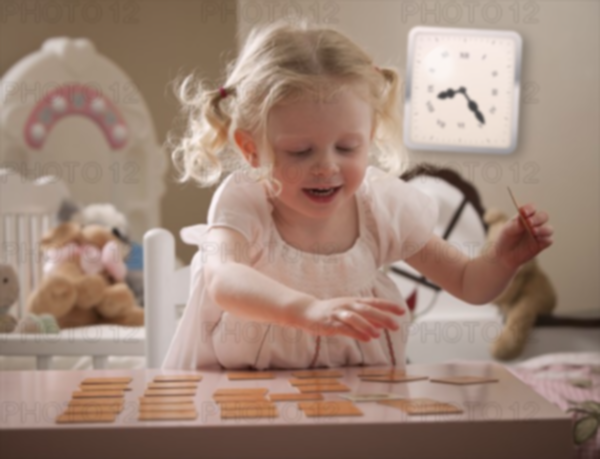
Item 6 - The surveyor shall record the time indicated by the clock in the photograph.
8:24
